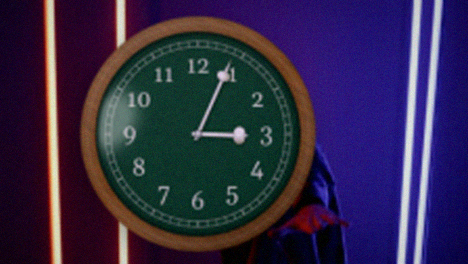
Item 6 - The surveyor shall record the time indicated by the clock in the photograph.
3:04
